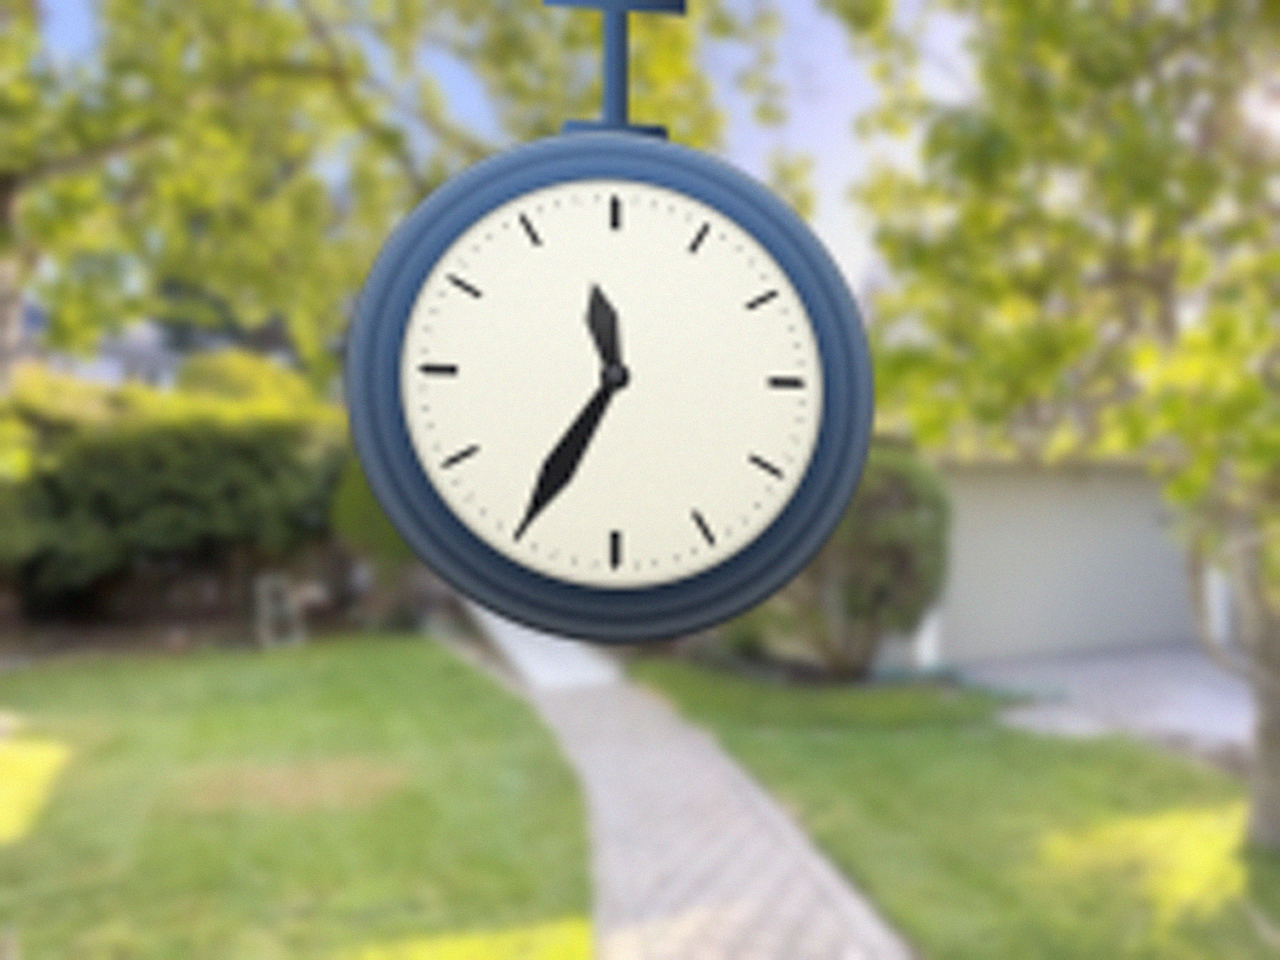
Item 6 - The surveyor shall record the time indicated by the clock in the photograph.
11:35
